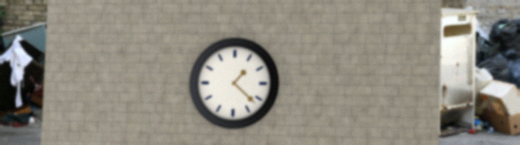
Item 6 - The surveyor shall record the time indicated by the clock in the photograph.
1:22
